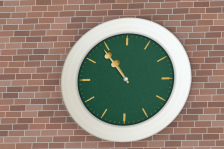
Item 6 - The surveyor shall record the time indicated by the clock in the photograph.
10:54
